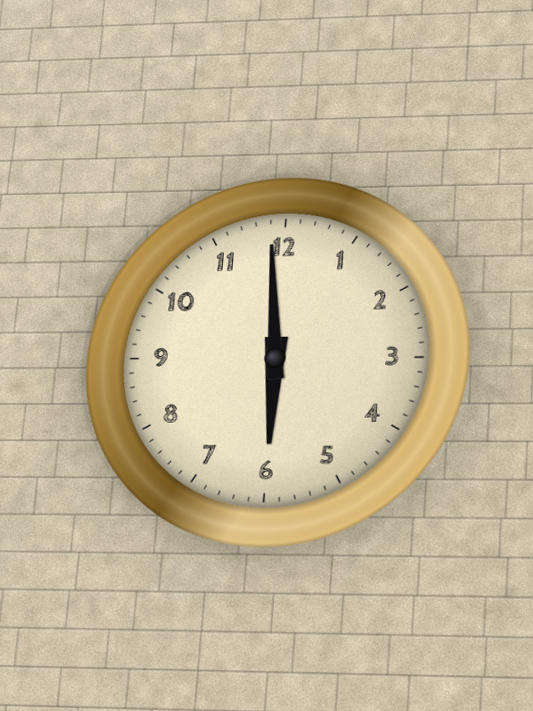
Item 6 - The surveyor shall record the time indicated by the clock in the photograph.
5:59
